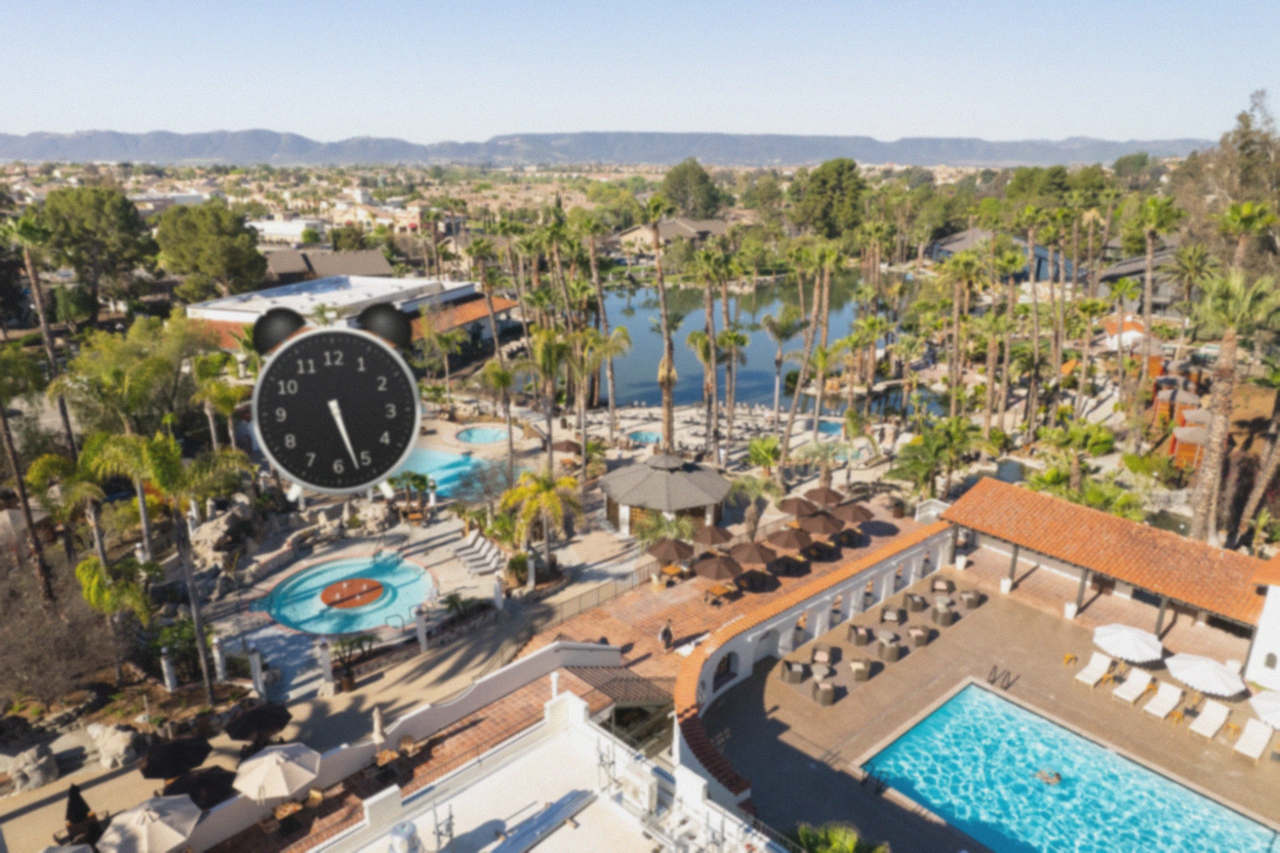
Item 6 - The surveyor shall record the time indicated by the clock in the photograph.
5:27
